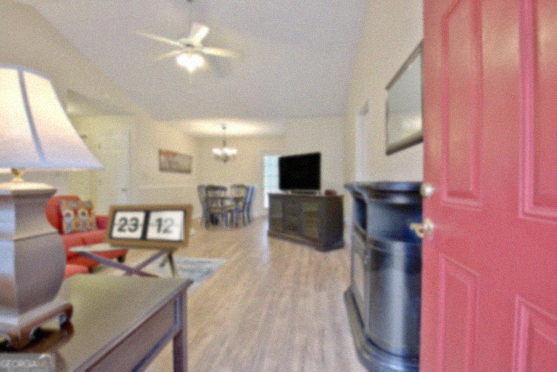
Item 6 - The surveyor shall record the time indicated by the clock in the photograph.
23:12
